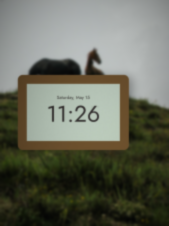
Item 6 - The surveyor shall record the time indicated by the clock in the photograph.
11:26
